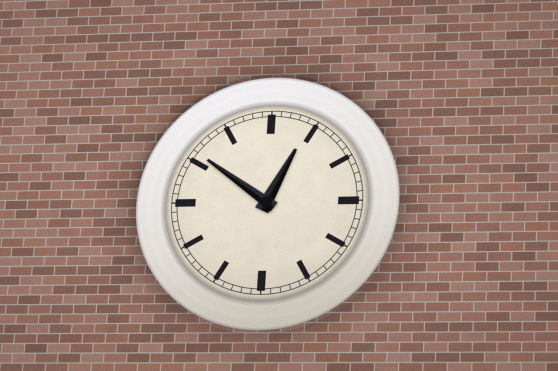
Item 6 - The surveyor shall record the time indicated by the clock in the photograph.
12:51
